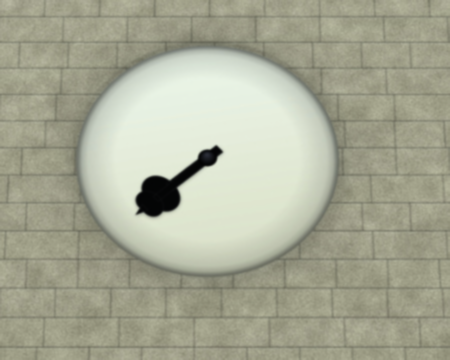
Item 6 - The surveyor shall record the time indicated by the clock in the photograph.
7:38
